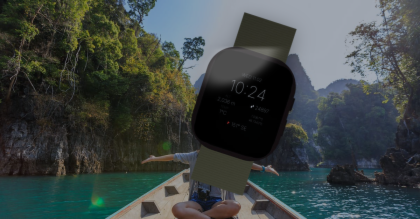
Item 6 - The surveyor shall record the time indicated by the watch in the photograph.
10:24
